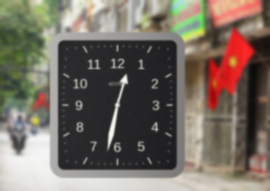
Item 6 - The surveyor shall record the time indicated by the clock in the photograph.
12:32
